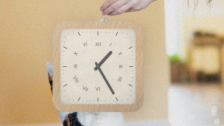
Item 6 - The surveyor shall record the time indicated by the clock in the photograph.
1:25
